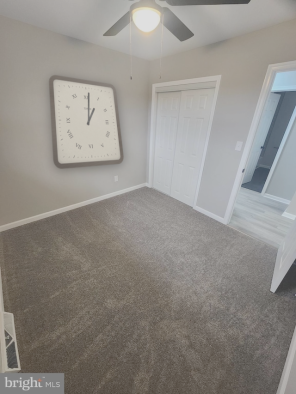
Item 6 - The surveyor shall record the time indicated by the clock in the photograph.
1:01
